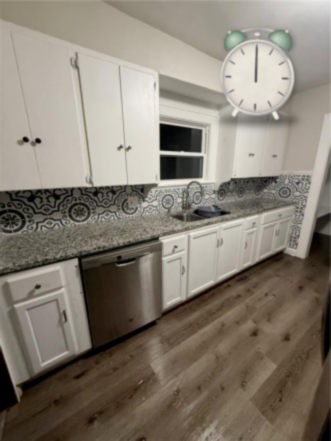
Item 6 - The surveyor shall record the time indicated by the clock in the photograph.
12:00
